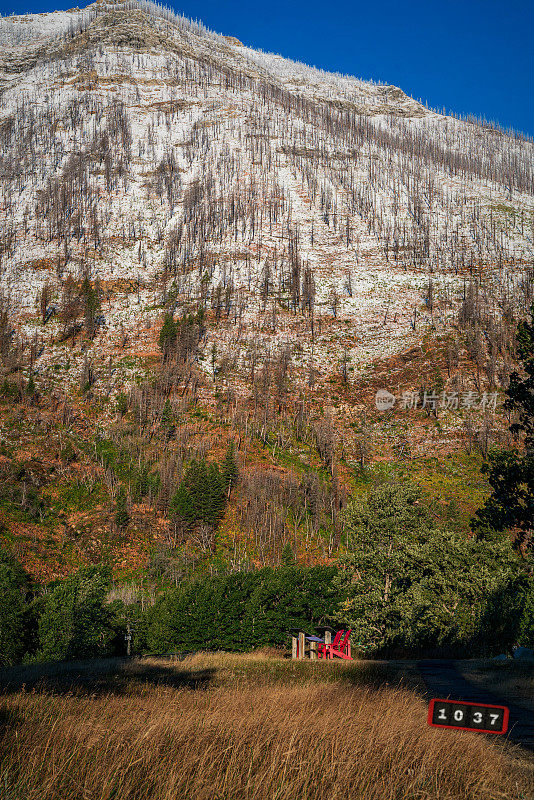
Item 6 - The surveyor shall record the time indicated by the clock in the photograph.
10:37
